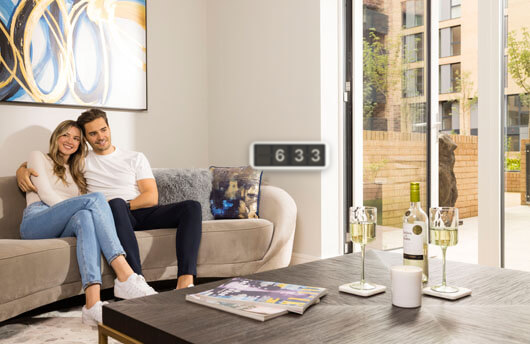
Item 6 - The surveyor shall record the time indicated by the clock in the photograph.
6:33
